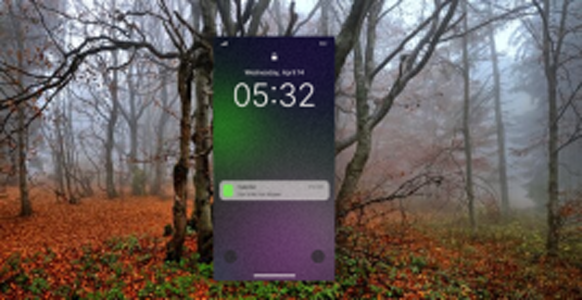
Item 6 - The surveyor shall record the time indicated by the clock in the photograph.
5:32
